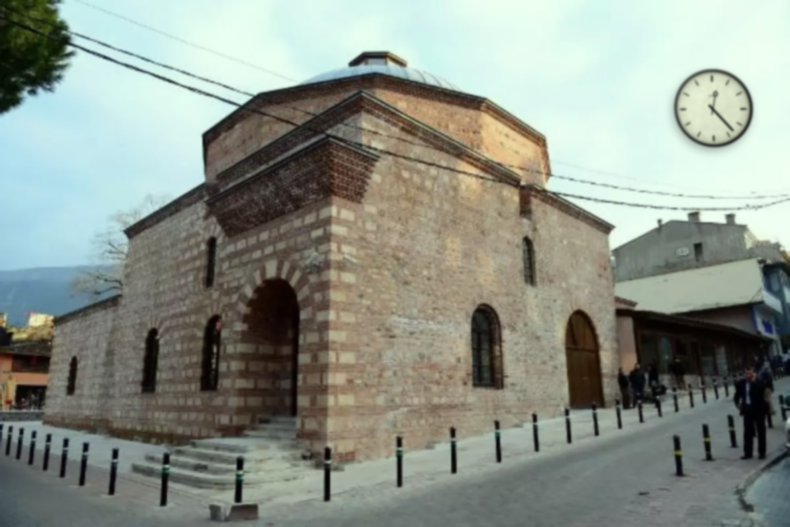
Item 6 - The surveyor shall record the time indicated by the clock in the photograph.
12:23
